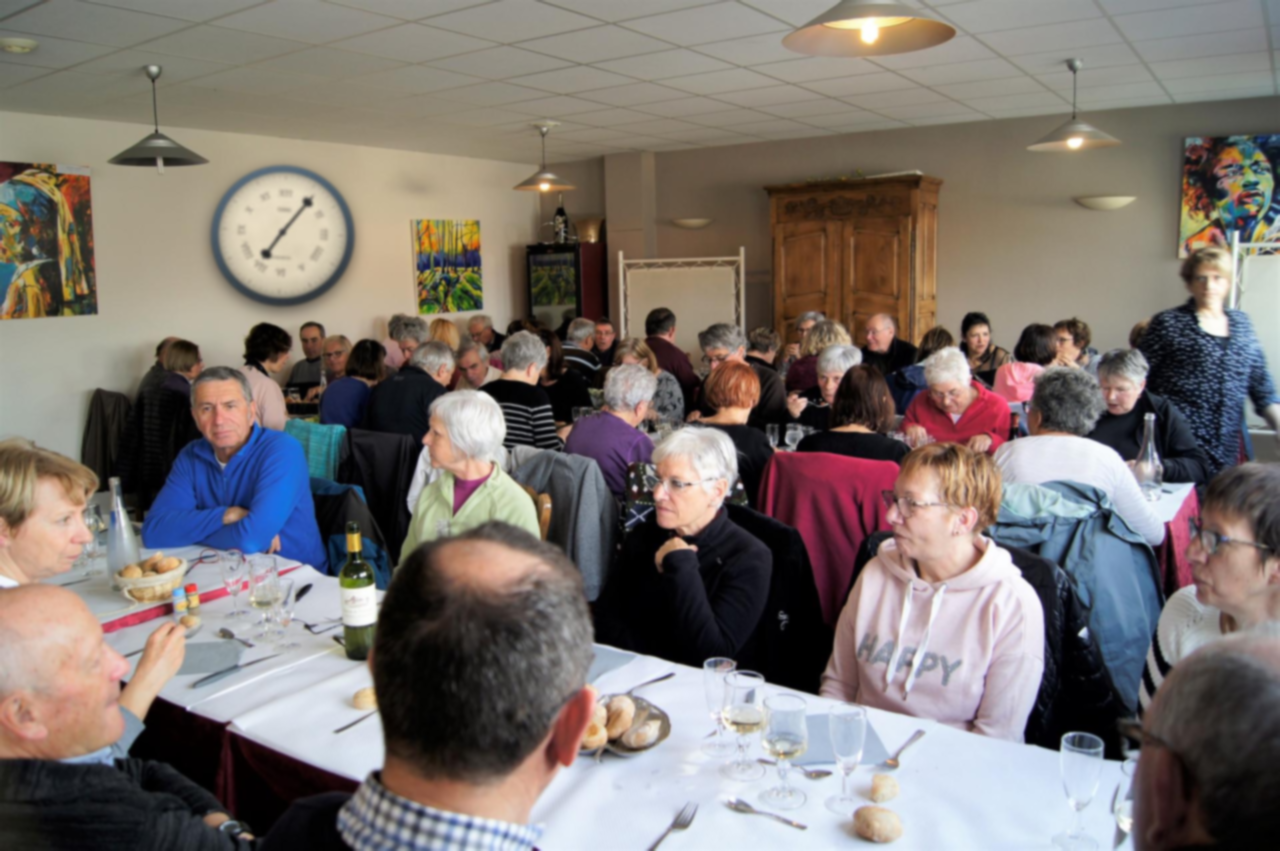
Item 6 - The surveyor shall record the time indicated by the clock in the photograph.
7:06
